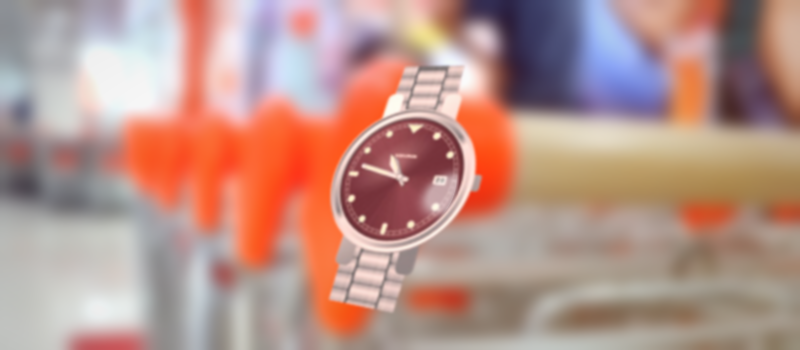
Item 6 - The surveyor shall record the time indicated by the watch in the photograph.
10:47
